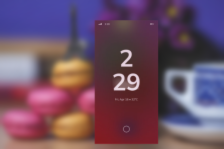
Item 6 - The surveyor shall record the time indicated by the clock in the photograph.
2:29
